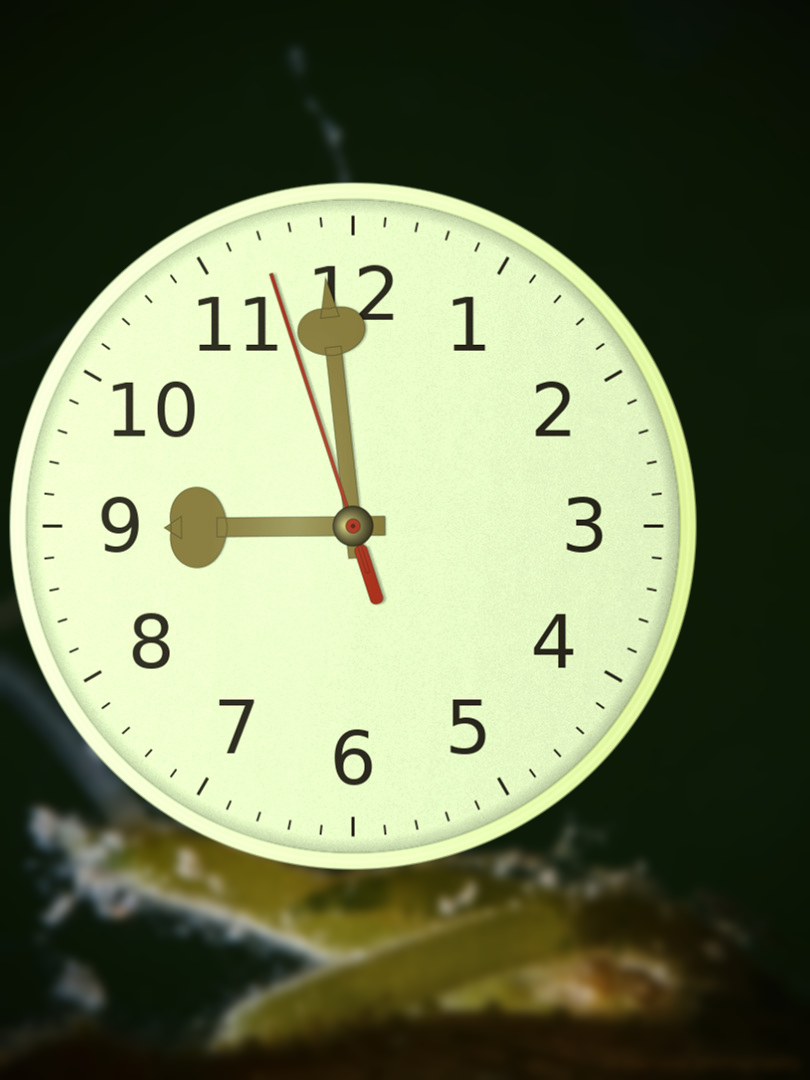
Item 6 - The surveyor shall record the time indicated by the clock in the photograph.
8:58:57
